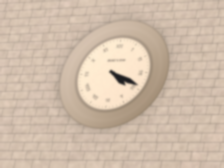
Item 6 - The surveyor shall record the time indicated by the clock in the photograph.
4:19
